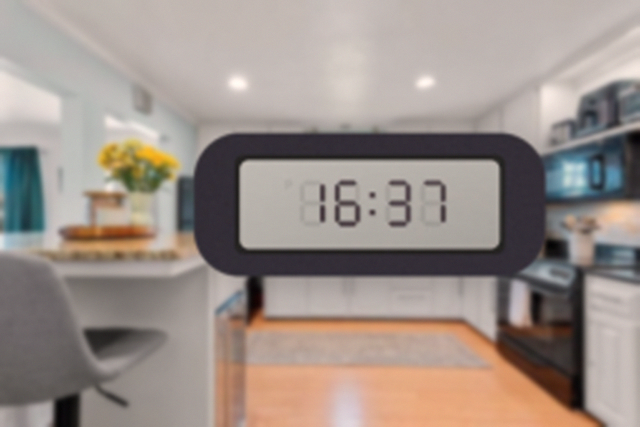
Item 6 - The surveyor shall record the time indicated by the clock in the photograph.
16:37
